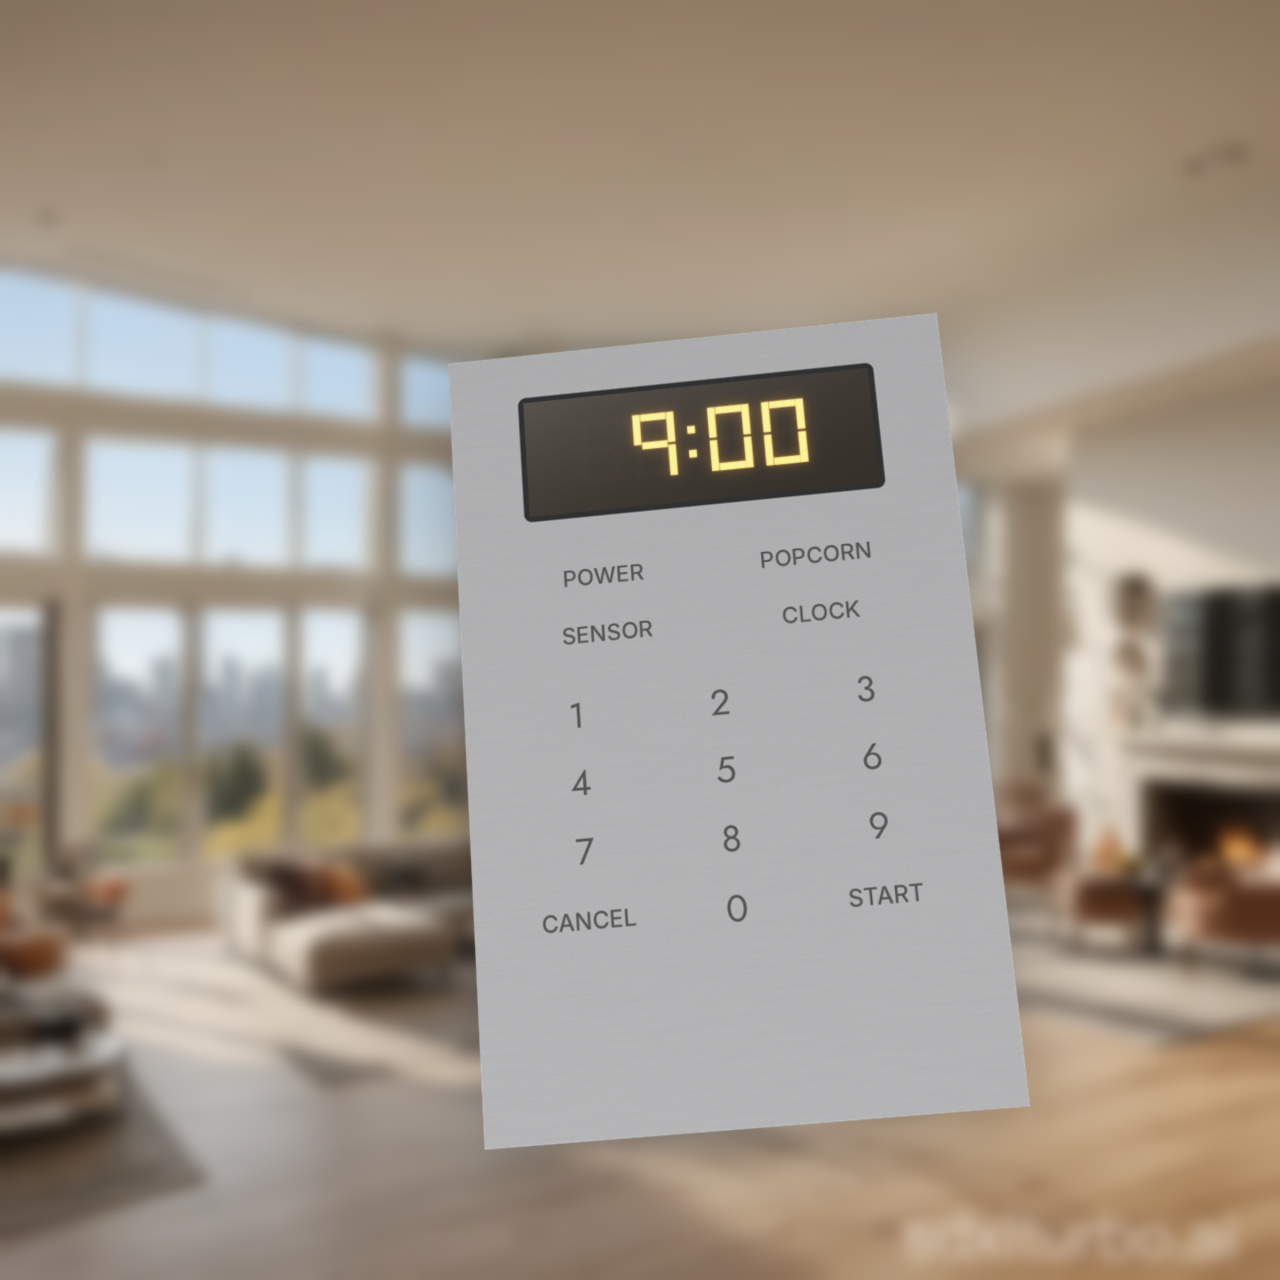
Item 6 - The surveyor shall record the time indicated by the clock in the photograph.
9:00
